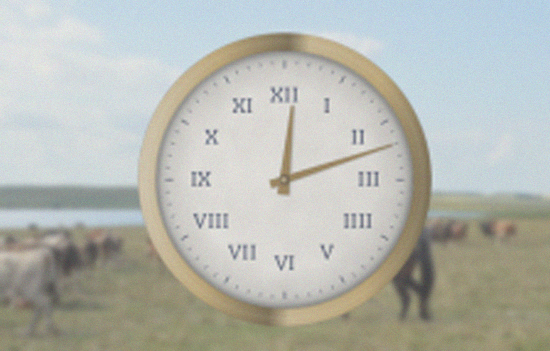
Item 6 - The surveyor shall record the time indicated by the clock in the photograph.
12:12
